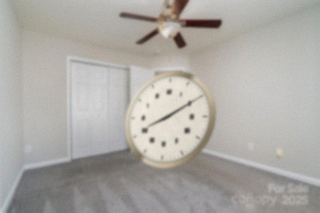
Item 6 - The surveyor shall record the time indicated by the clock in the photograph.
8:10
